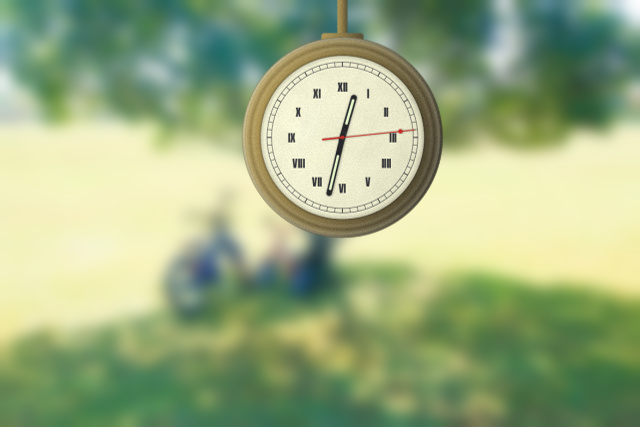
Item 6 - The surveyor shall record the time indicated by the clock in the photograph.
12:32:14
